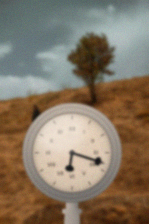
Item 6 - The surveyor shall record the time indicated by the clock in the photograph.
6:18
